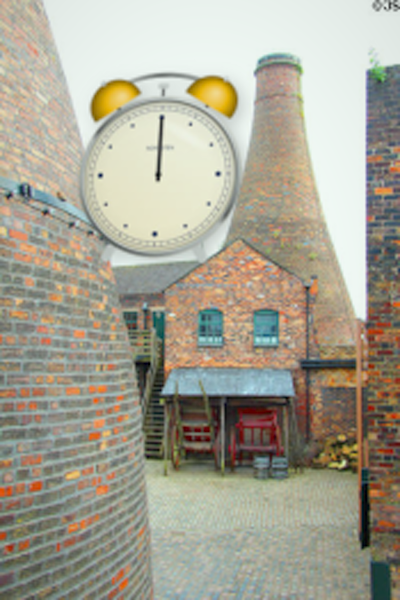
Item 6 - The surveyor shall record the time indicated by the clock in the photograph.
12:00
